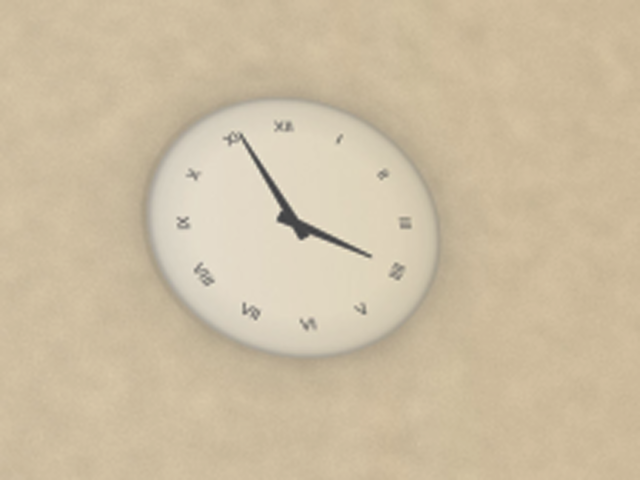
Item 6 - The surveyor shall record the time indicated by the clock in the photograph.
3:56
